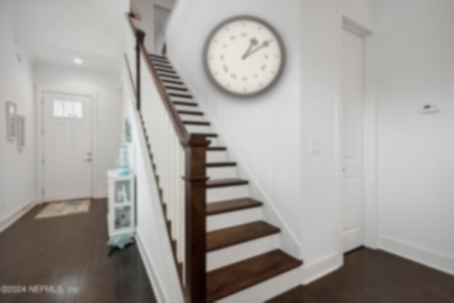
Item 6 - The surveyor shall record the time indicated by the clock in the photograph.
1:10
